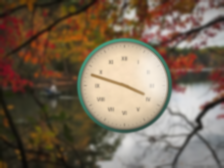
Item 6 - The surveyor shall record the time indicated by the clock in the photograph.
3:48
